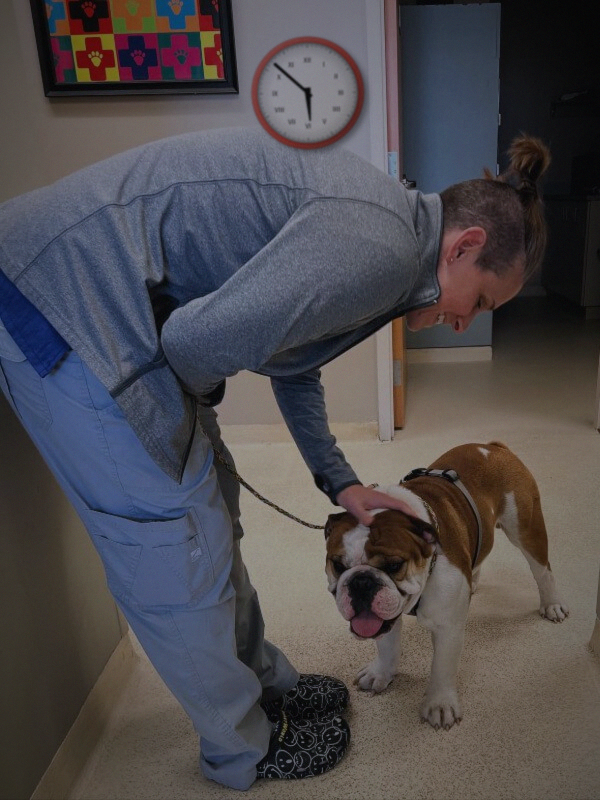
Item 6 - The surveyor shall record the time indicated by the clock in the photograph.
5:52
